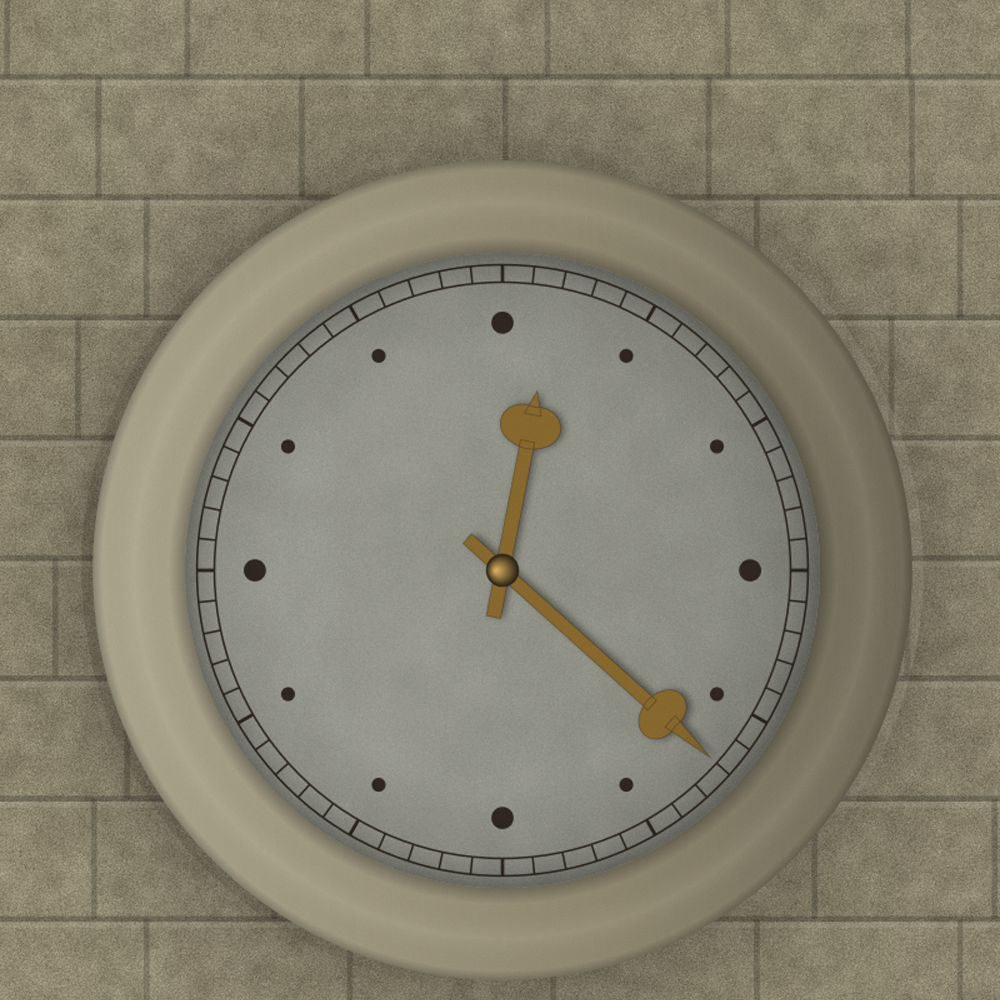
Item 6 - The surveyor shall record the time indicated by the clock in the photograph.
12:22
